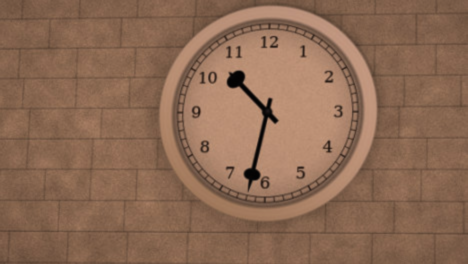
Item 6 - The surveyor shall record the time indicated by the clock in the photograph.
10:32
